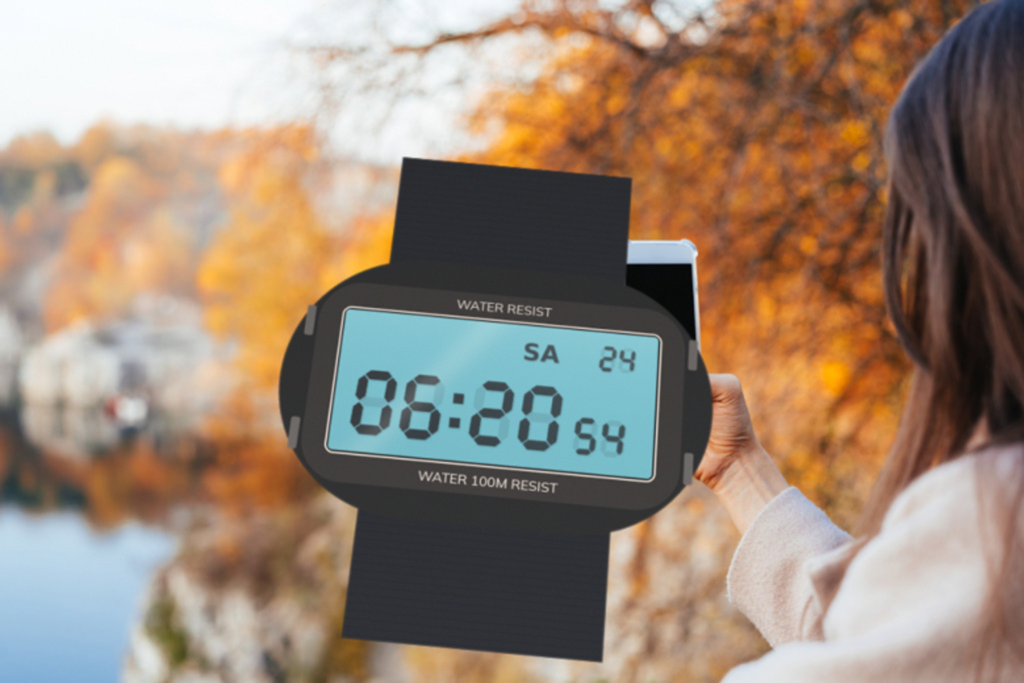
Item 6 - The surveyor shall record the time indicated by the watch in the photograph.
6:20:54
